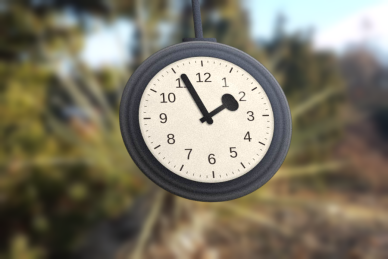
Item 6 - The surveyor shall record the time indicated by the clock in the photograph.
1:56
